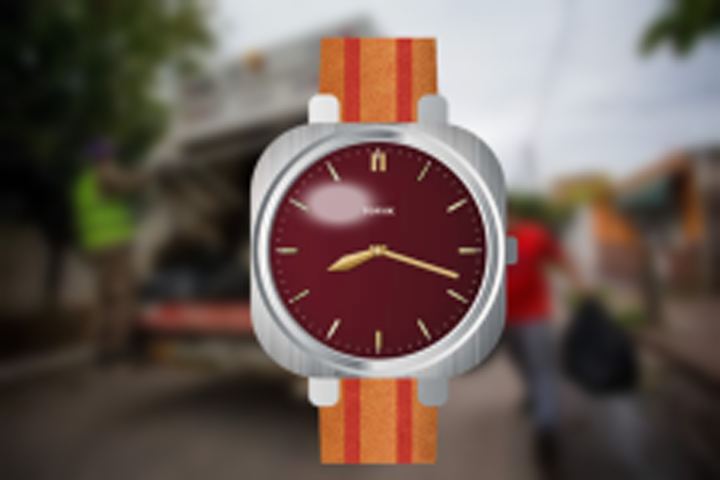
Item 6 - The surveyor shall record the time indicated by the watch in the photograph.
8:18
